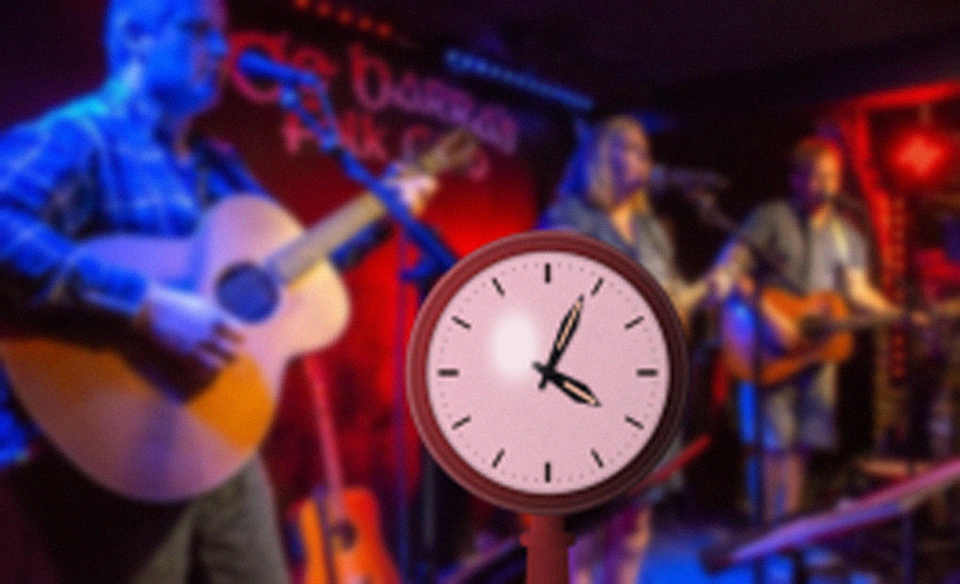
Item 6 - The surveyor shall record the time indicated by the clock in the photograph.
4:04
